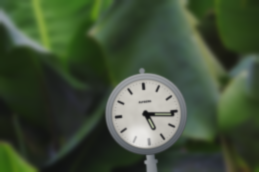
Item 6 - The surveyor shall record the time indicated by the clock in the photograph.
5:16
